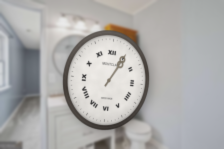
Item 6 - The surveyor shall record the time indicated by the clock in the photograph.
1:05
